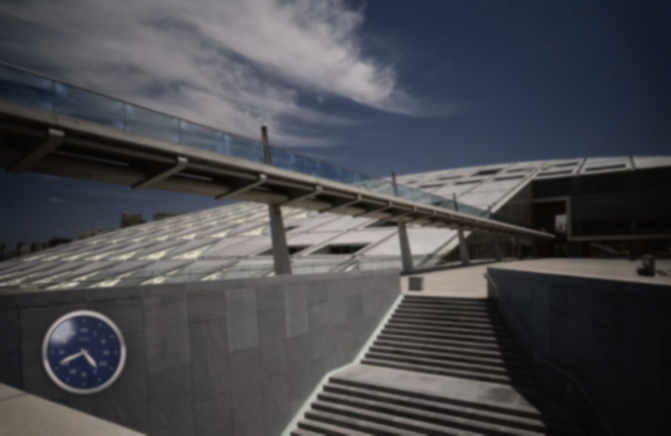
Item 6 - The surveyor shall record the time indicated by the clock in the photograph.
4:41
